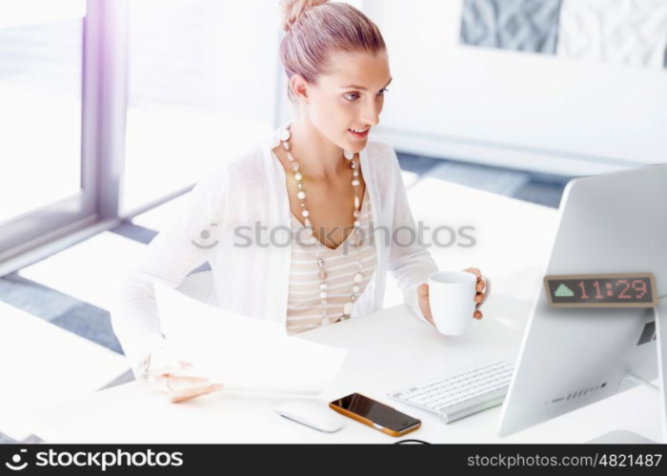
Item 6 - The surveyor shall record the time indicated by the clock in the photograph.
11:29
